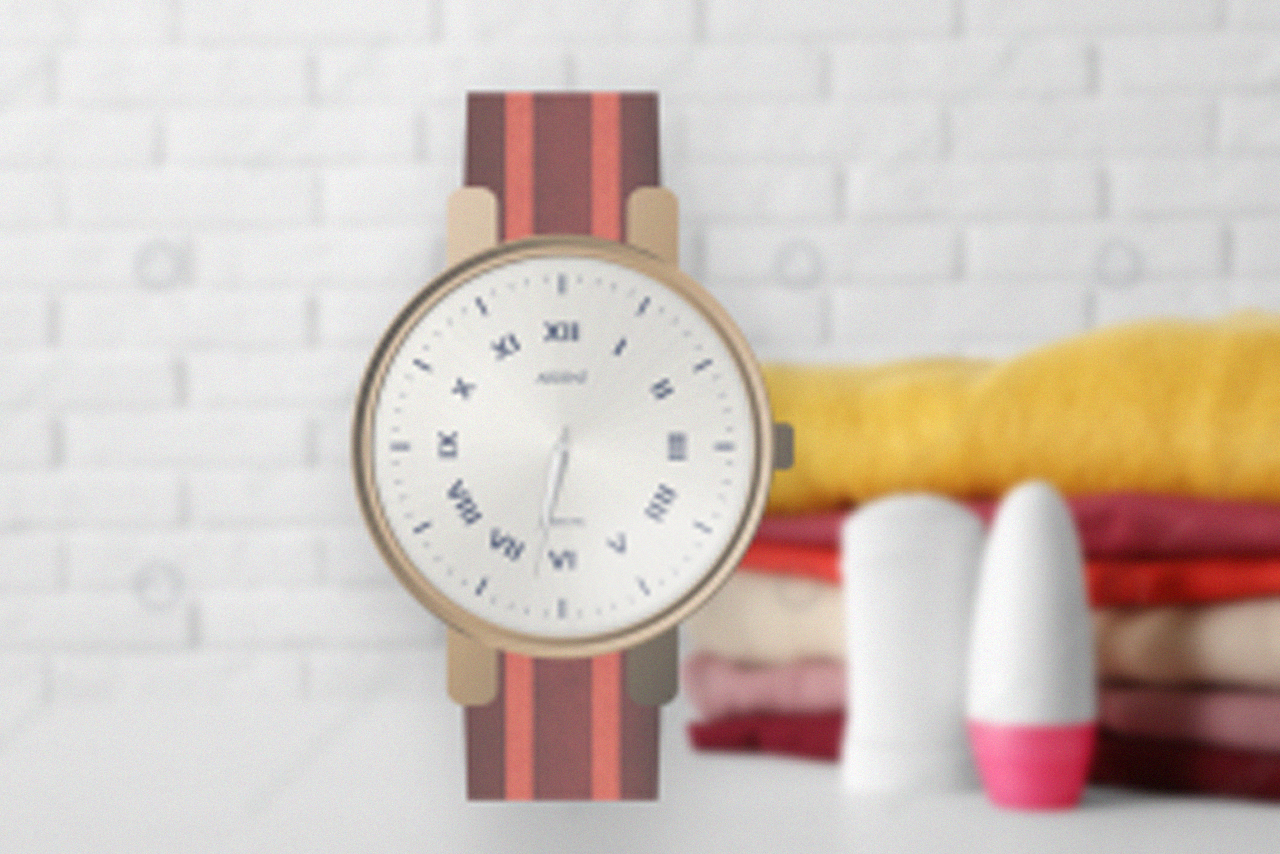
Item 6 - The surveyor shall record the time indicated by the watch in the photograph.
6:32
